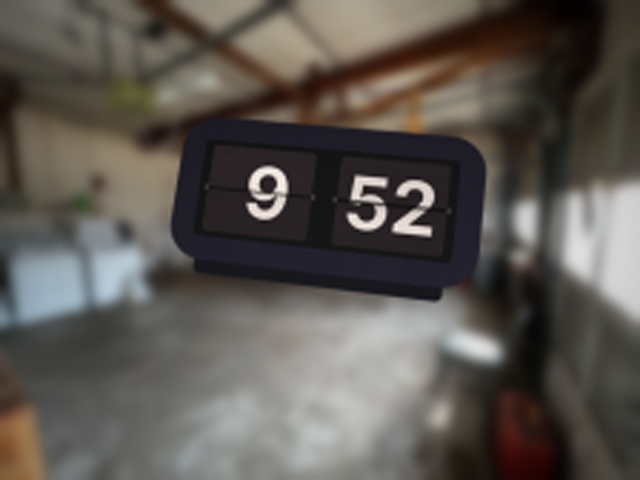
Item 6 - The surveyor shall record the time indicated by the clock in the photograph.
9:52
